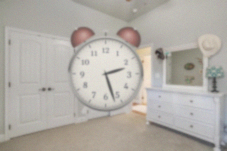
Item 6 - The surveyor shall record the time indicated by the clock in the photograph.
2:27
